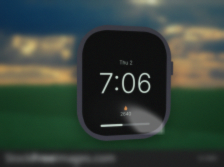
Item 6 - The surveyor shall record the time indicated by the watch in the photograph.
7:06
